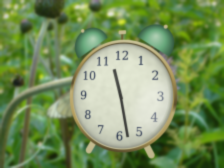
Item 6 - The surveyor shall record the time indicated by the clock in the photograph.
11:28
